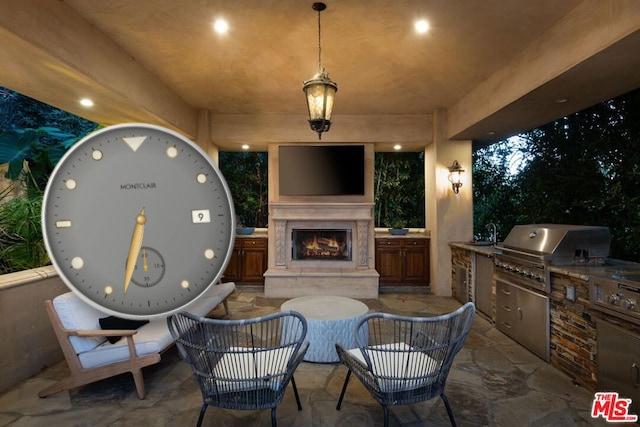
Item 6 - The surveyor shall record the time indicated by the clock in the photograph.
6:33
